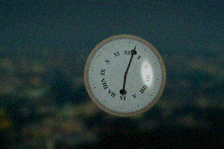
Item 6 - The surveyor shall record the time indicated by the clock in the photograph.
6:02
